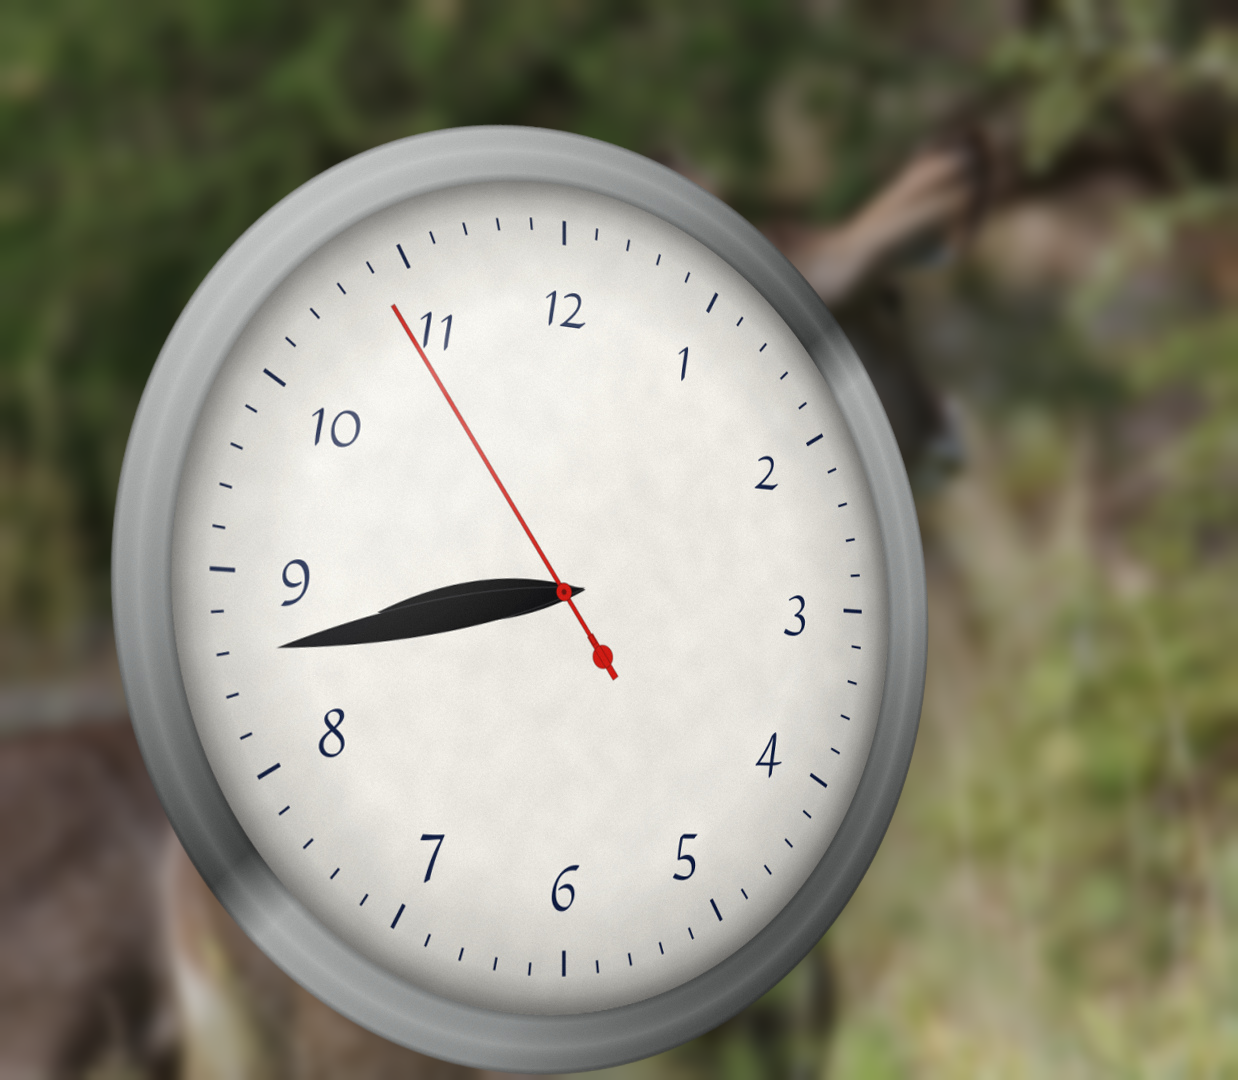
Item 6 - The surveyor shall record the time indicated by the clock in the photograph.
8:42:54
